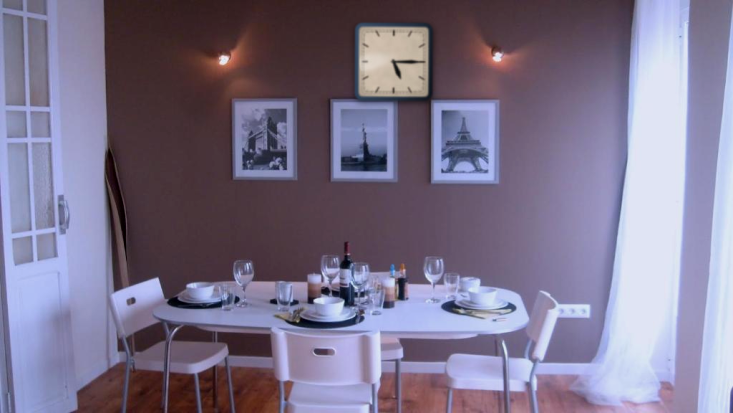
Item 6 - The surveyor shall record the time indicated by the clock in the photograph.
5:15
